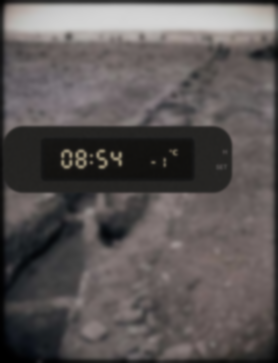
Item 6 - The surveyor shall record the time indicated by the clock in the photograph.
8:54
